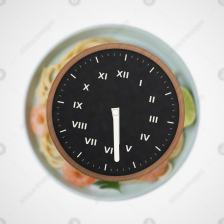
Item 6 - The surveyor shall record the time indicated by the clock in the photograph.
5:28
